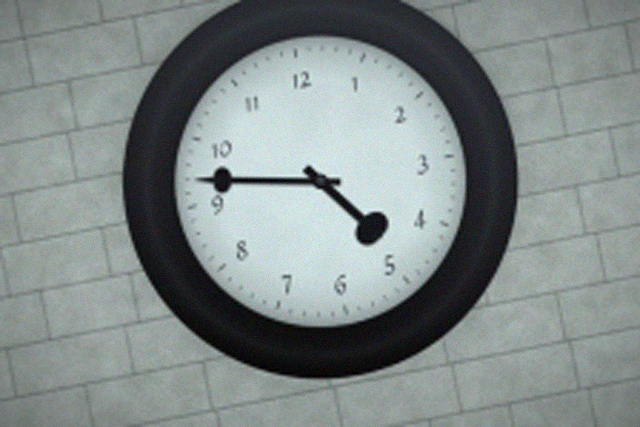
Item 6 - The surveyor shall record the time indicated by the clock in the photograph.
4:47
